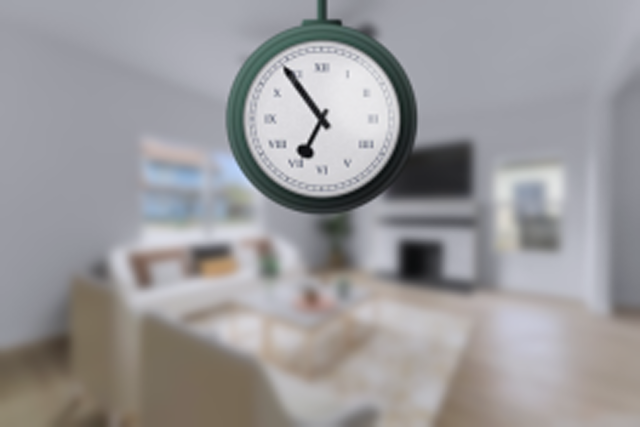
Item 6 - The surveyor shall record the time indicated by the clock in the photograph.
6:54
